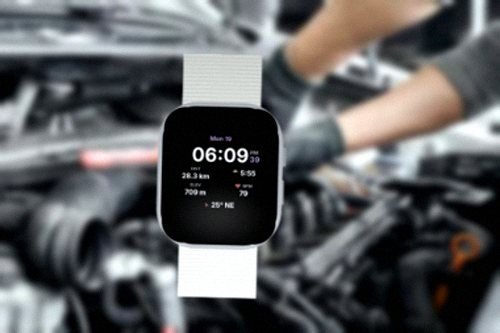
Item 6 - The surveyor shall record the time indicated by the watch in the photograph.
6:09
